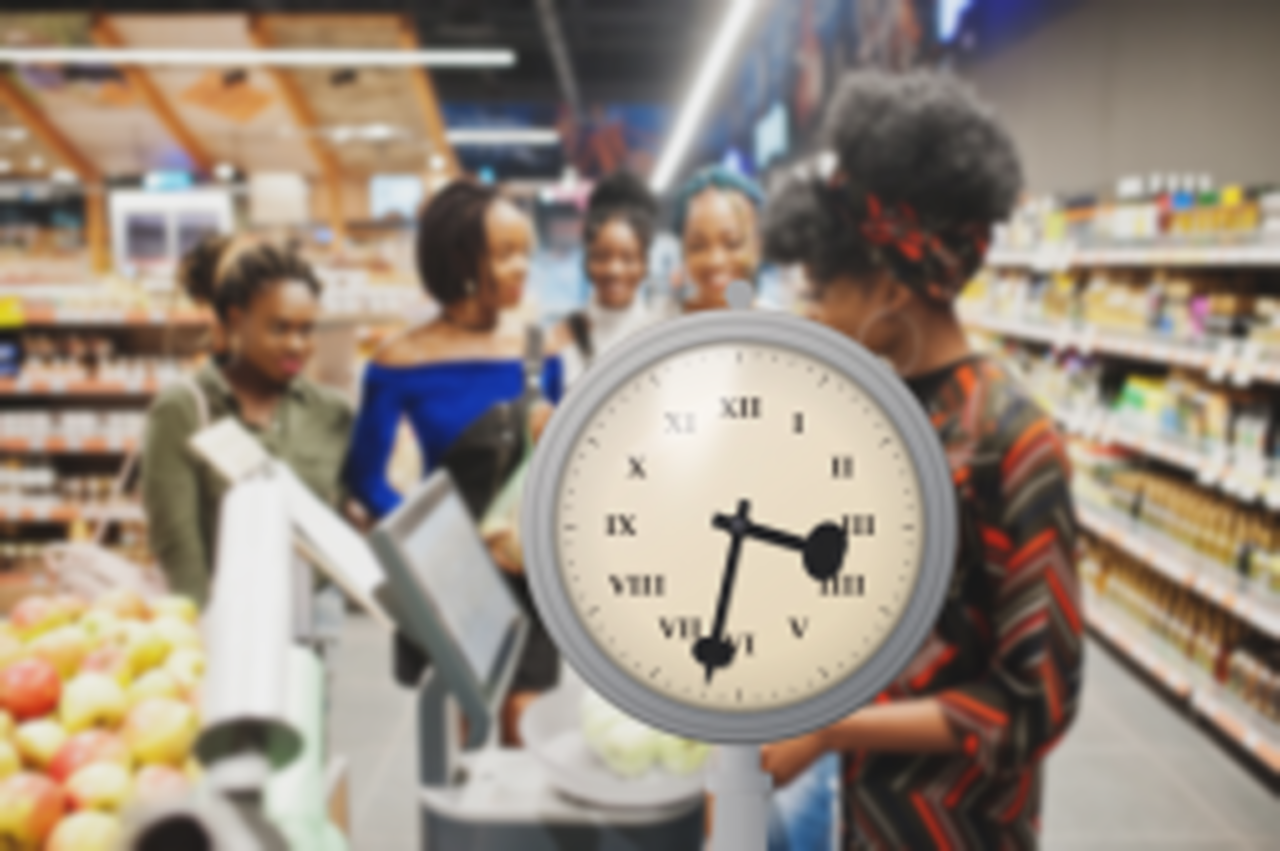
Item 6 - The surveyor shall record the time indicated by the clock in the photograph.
3:32
